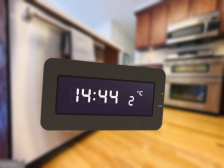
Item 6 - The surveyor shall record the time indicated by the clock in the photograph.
14:44
